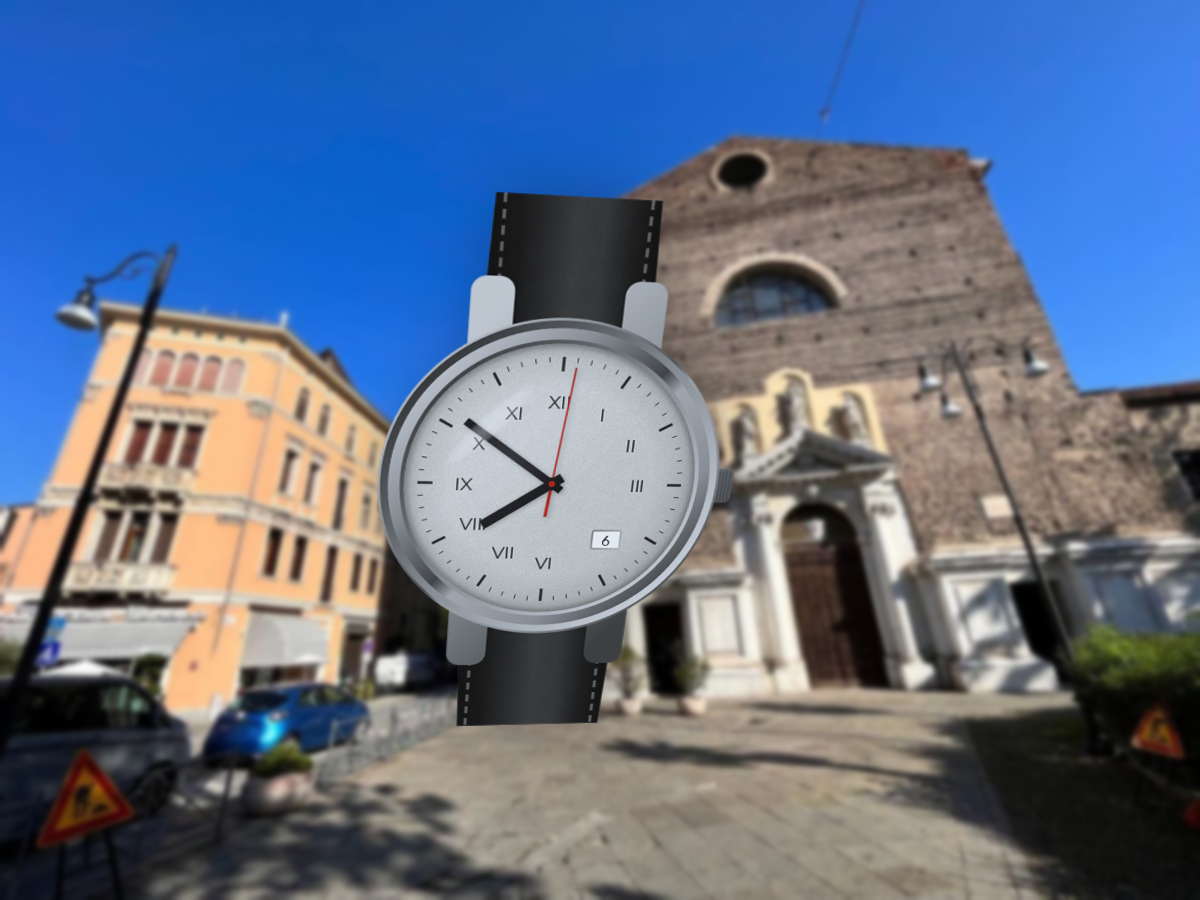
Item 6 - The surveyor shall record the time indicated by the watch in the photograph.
7:51:01
